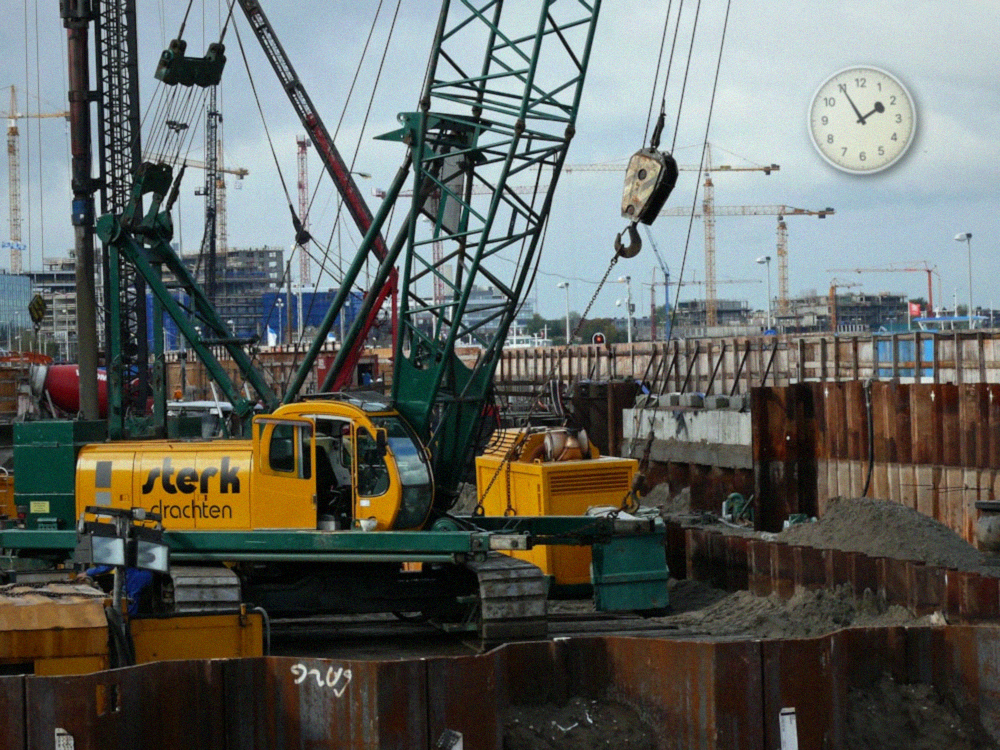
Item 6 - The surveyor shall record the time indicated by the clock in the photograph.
1:55
